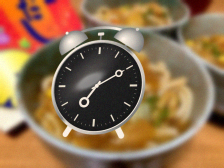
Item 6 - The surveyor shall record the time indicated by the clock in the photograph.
7:10
